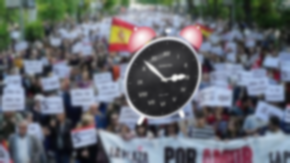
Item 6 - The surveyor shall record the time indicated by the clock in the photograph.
2:52
